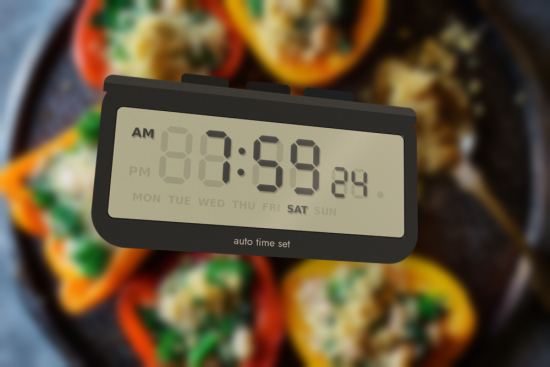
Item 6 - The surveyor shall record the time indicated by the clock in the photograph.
7:59:24
